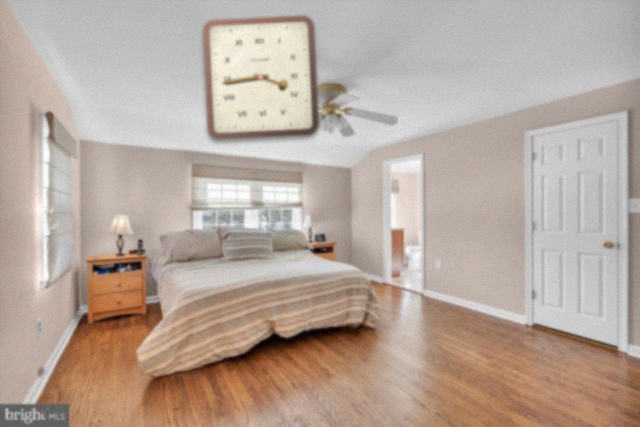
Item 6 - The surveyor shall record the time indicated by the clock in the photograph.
3:44
